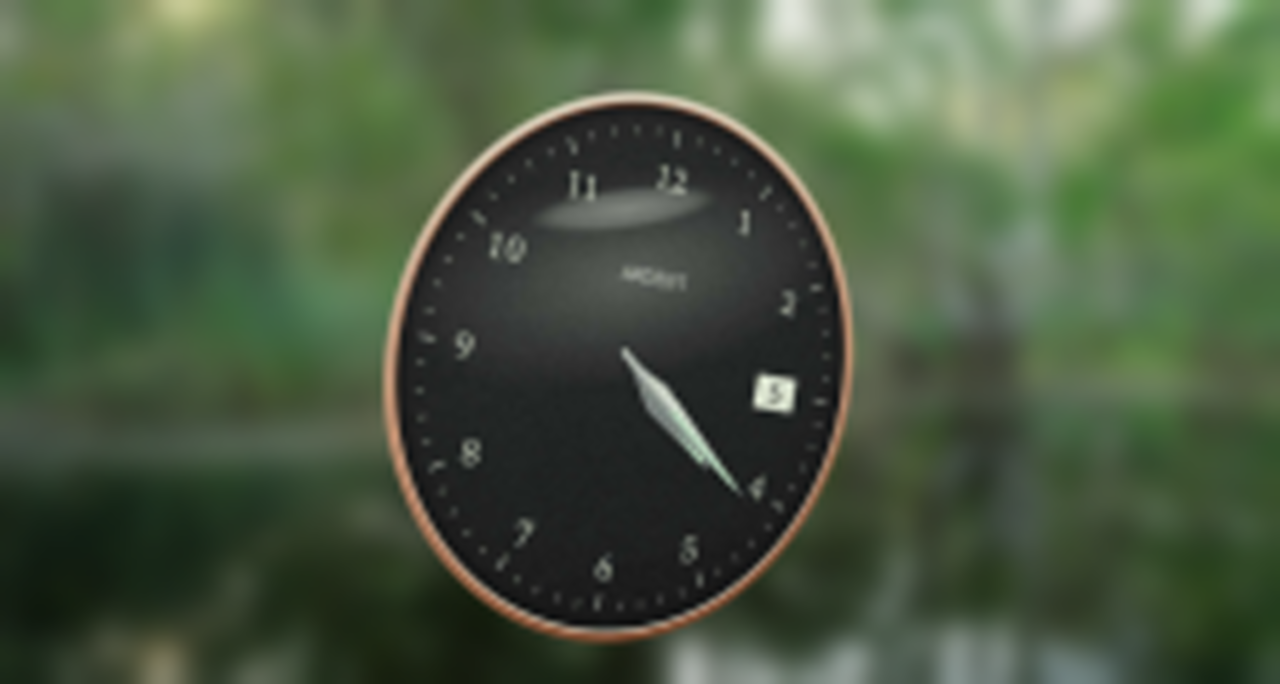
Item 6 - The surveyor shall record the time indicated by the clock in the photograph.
4:21
